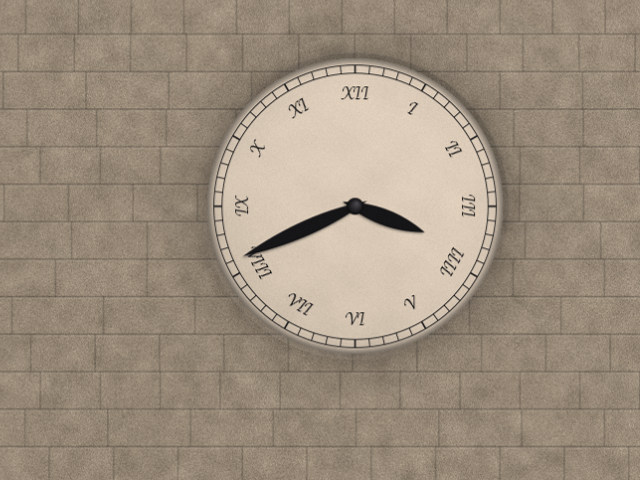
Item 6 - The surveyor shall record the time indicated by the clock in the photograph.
3:41
